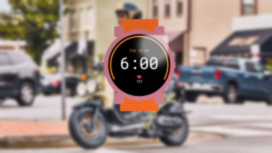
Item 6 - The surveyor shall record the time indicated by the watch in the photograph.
6:00
